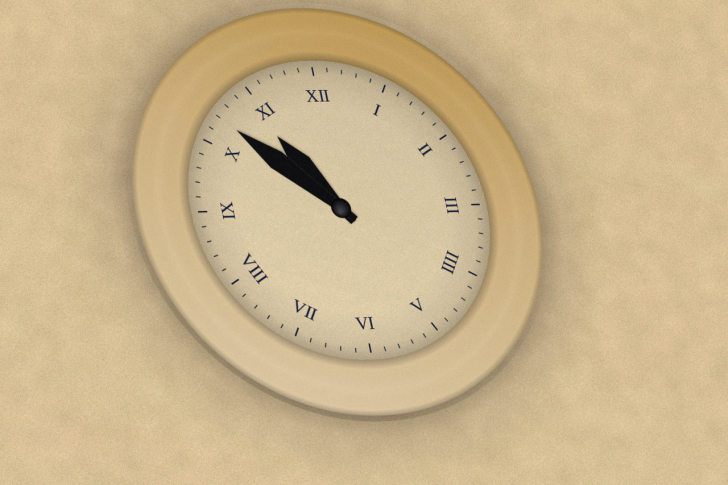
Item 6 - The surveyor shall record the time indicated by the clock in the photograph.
10:52
